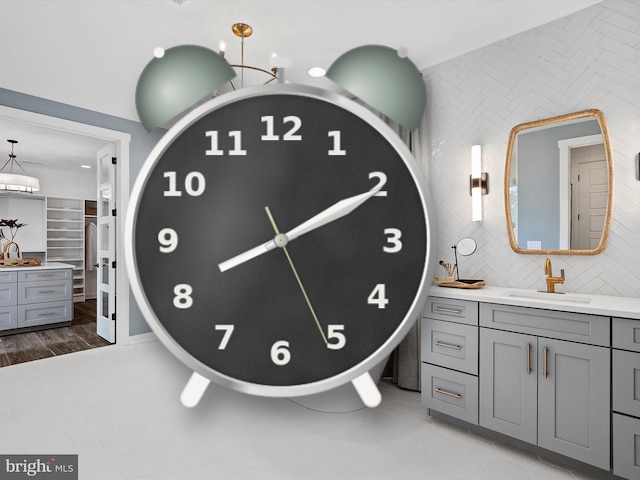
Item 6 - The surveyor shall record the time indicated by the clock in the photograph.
8:10:26
